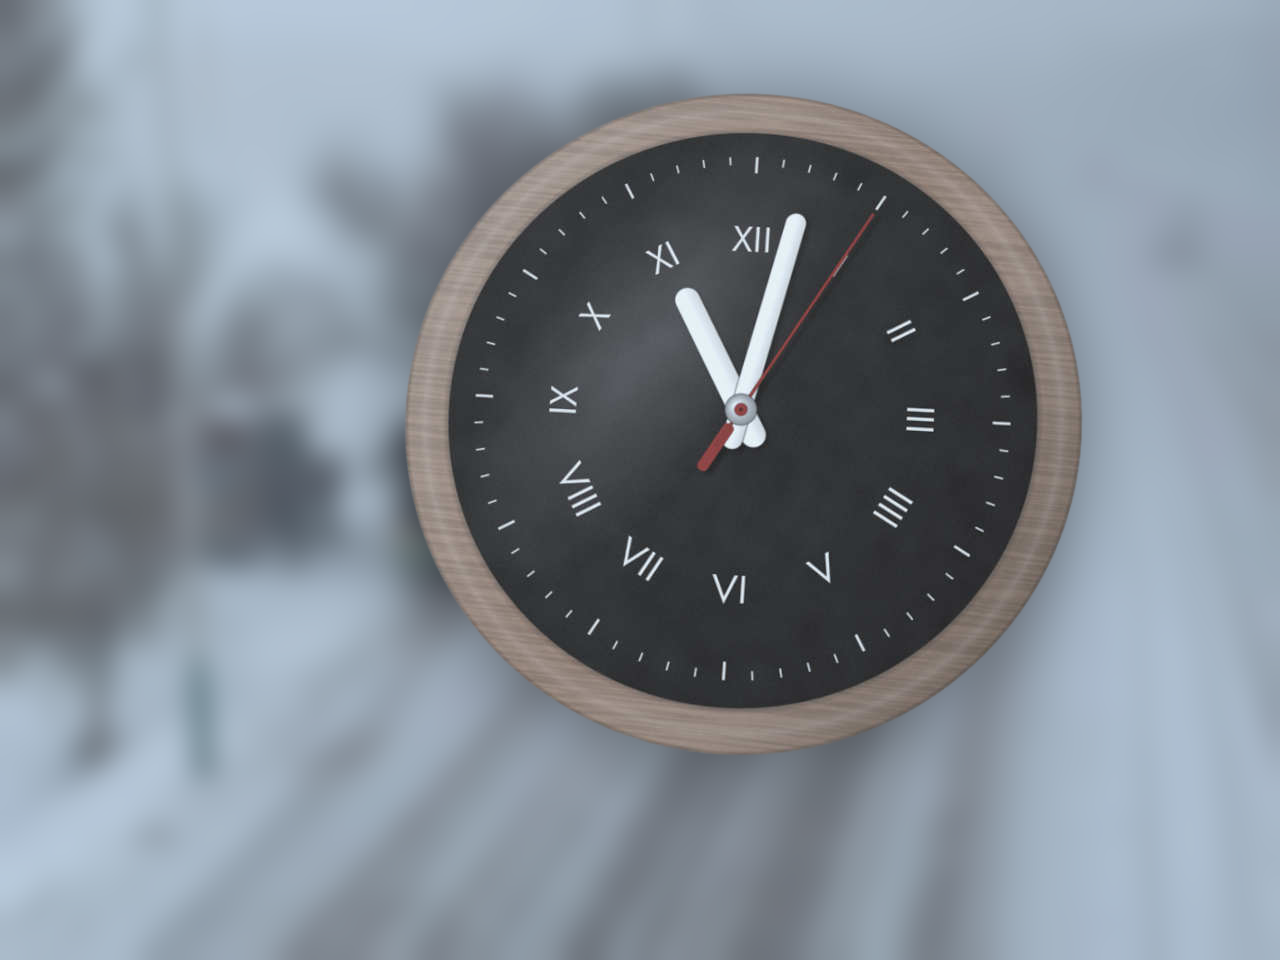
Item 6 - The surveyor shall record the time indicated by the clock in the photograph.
11:02:05
